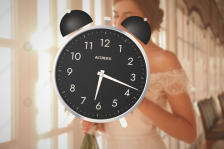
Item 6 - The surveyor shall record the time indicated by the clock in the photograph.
6:18
